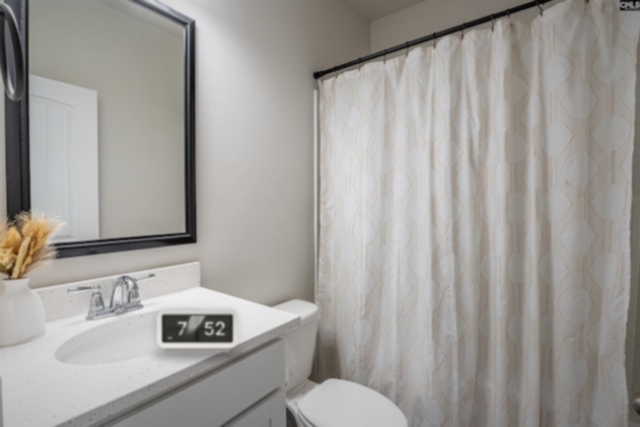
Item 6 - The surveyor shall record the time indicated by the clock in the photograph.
7:52
